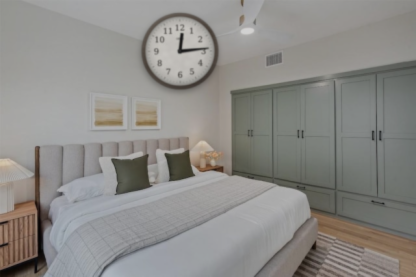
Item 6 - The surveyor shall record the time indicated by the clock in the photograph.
12:14
